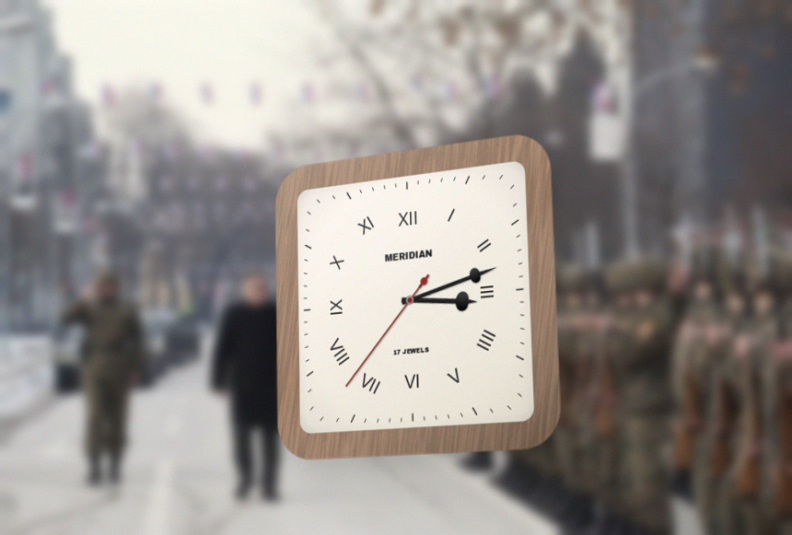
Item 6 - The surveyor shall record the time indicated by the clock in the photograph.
3:12:37
